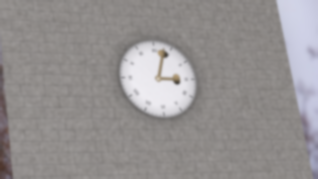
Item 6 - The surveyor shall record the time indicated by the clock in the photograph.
3:03
